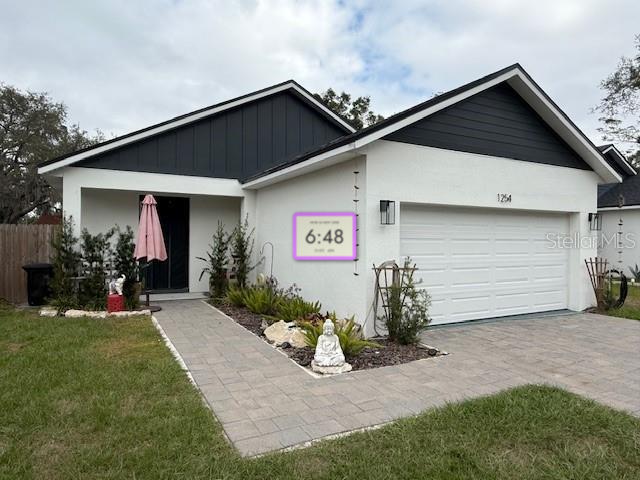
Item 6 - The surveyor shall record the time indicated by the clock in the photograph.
6:48
